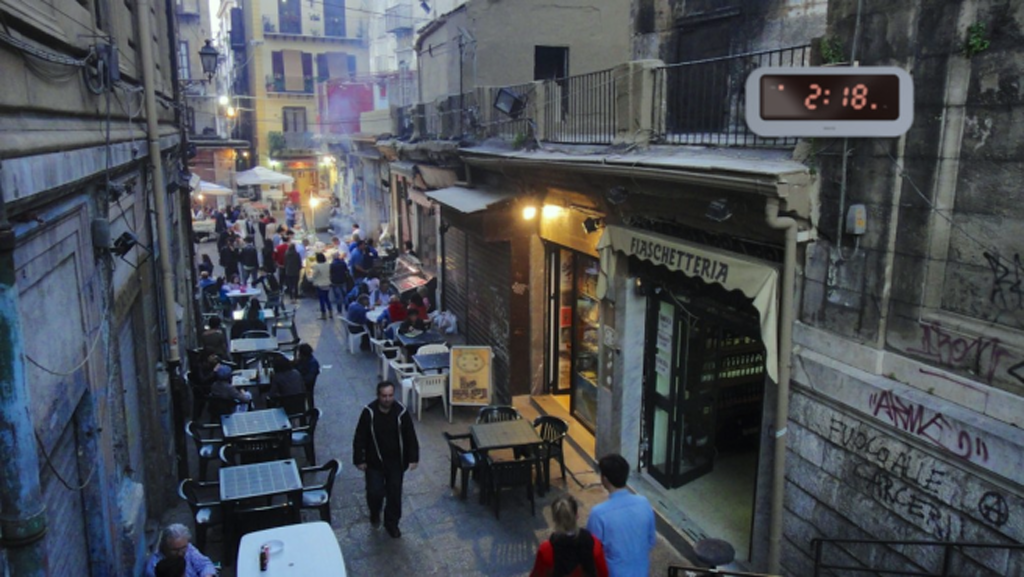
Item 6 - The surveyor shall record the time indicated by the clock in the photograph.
2:18
